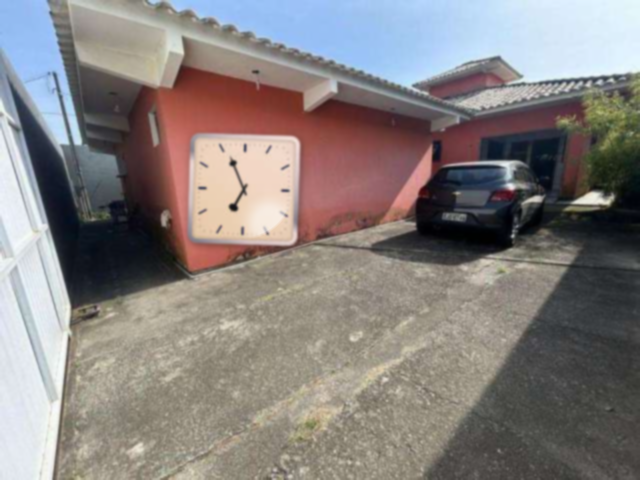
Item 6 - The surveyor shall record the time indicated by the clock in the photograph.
6:56
